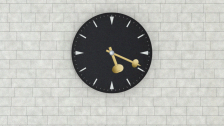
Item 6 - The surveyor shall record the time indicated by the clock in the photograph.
5:19
